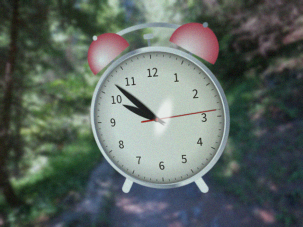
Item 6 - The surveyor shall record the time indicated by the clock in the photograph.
9:52:14
